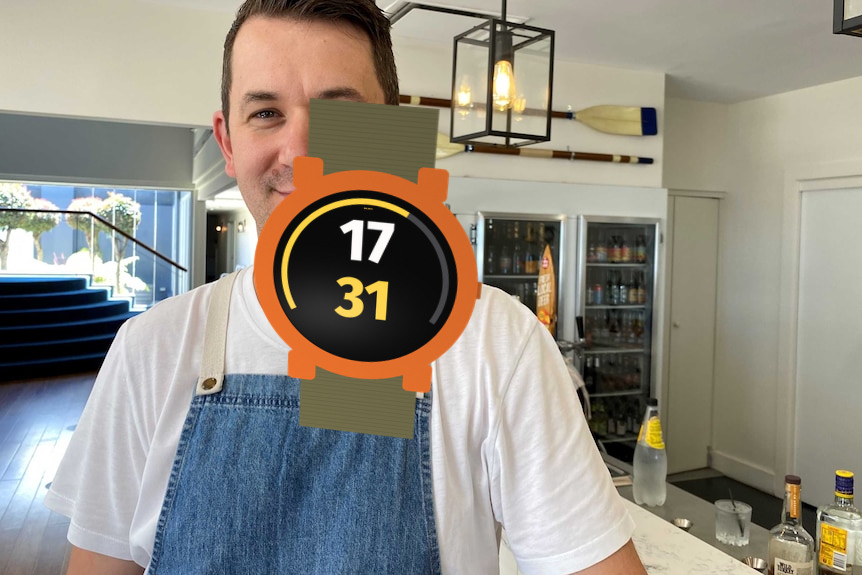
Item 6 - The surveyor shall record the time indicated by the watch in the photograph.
17:31
